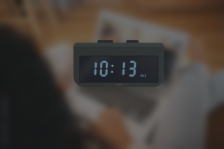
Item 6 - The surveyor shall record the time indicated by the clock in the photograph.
10:13
